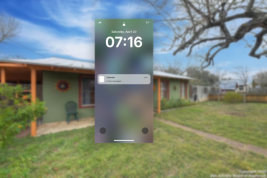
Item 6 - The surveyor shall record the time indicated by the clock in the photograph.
7:16
